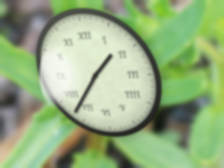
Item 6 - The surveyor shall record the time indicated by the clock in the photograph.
1:37
